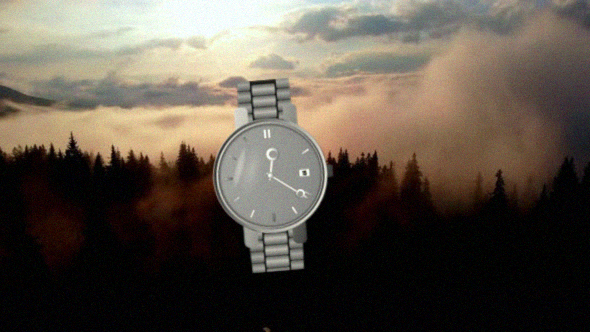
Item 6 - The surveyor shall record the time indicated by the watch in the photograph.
12:21
